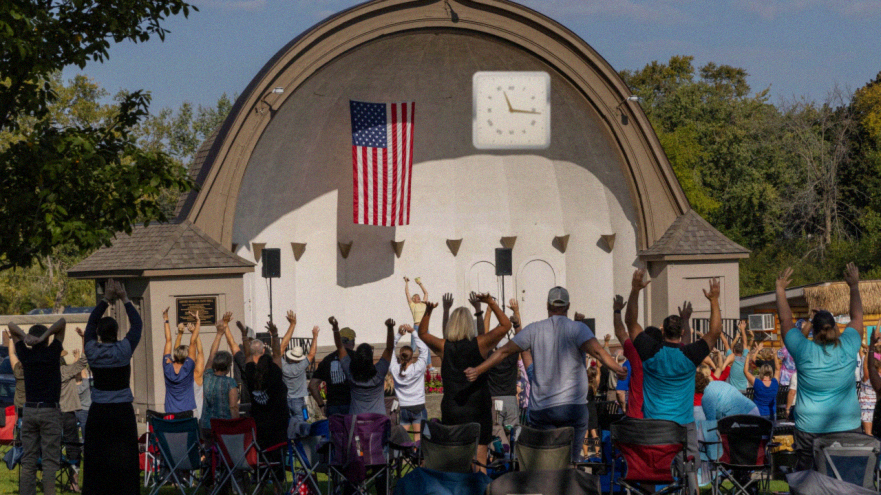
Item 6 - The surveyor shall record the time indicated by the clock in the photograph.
11:16
